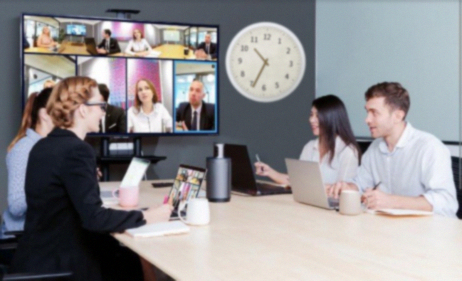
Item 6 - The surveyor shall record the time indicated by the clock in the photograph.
10:34
